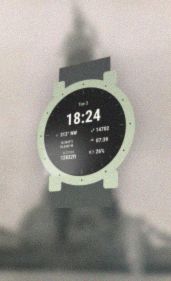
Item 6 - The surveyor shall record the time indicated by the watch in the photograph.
18:24
